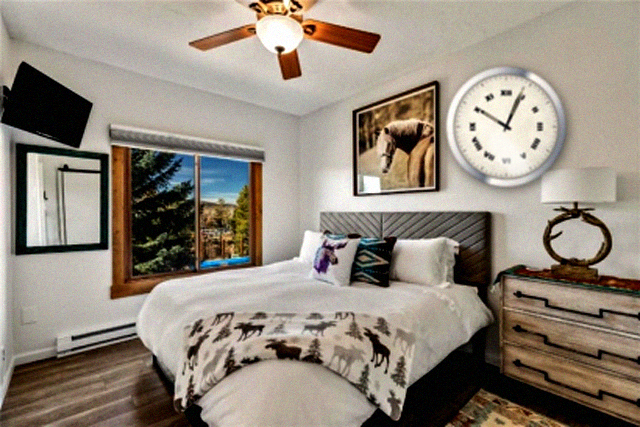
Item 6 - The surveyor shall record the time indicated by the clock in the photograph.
10:04
